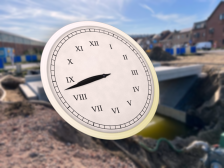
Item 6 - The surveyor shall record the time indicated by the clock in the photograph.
8:43
